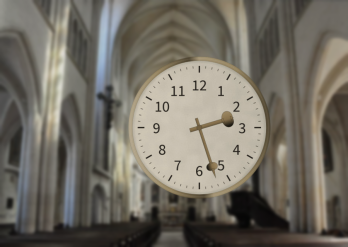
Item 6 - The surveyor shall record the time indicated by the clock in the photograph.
2:27
